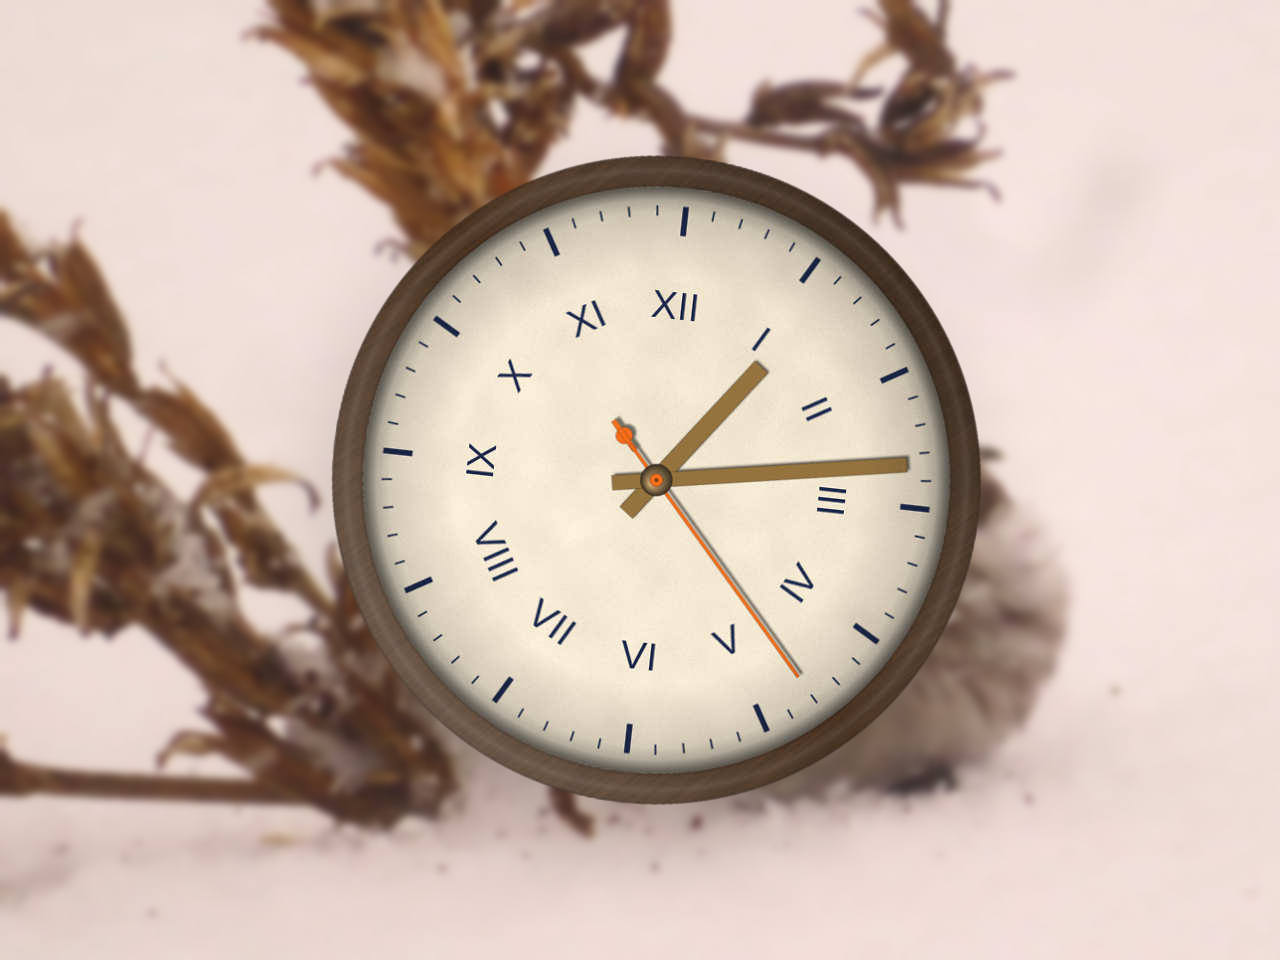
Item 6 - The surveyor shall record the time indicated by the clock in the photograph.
1:13:23
